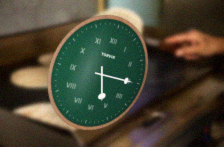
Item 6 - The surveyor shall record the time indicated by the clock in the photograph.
5:15
